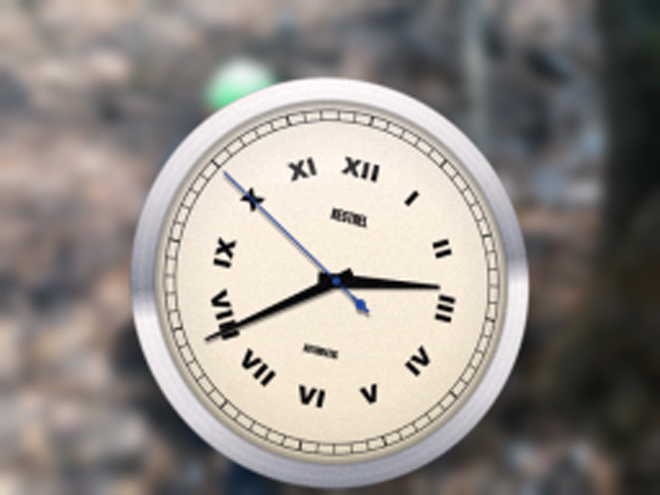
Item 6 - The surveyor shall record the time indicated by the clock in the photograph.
2:38:50
